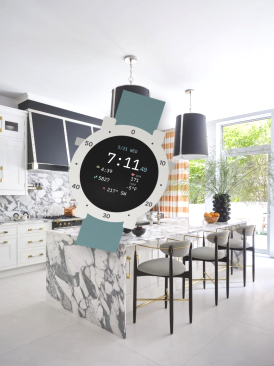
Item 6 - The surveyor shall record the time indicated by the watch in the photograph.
7:11
